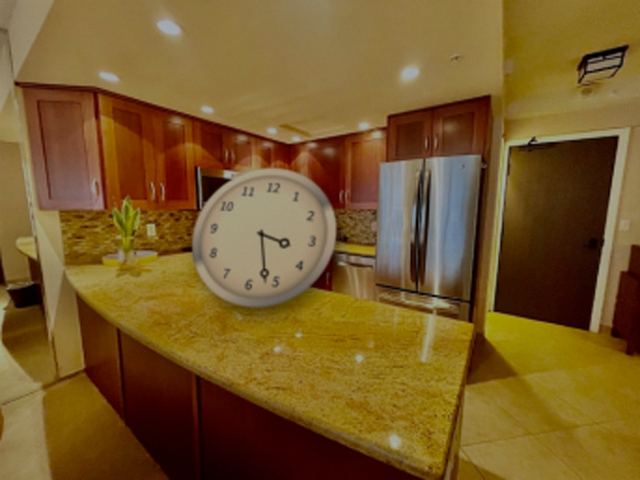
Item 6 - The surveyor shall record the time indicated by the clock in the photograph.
3:27
